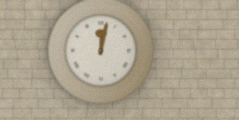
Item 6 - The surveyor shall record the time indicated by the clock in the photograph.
12:02
